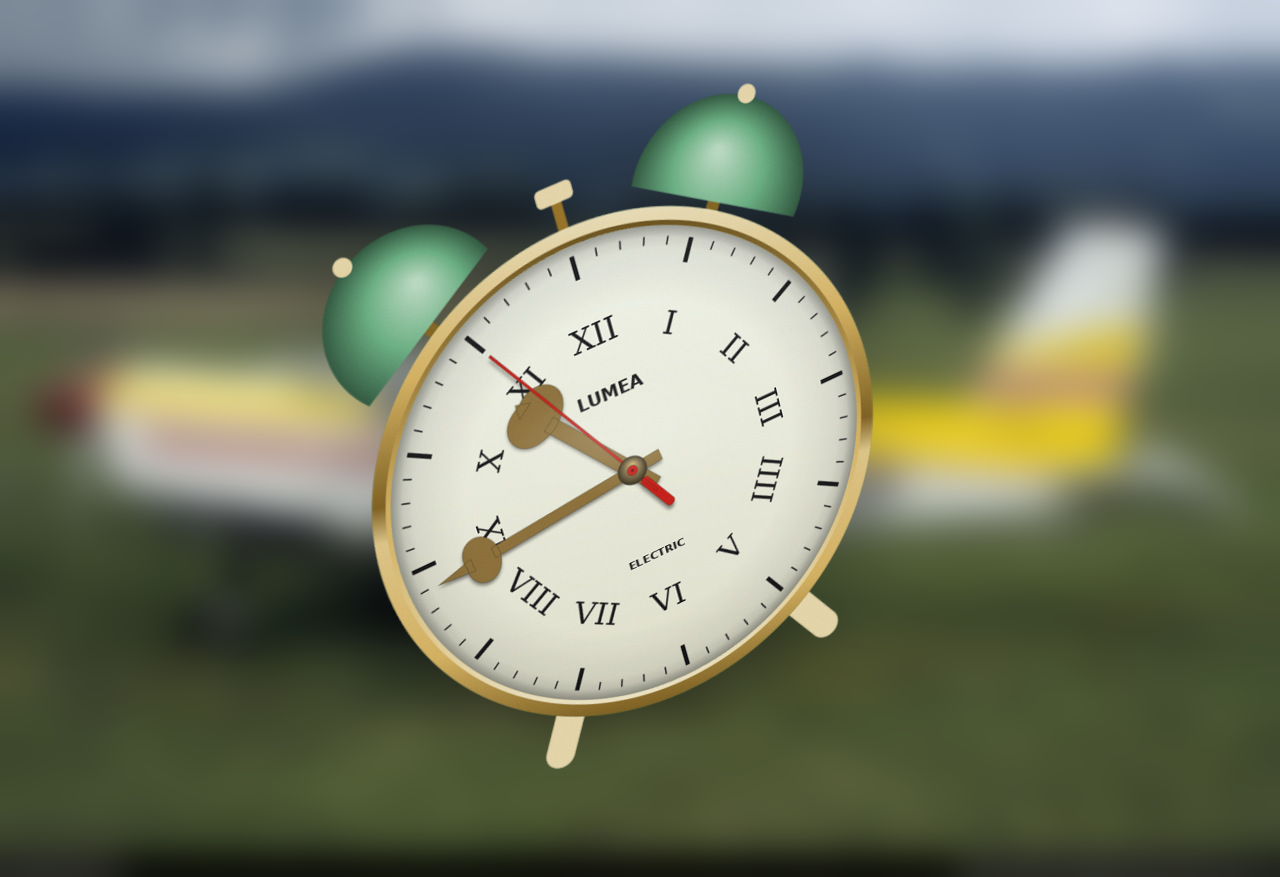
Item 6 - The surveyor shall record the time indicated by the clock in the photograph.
10:43:55
